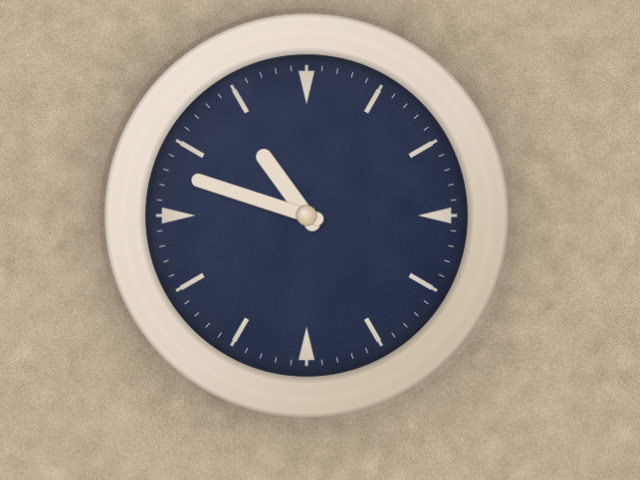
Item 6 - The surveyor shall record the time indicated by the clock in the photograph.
10:48
